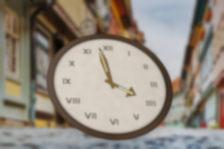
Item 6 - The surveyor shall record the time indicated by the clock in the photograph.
3:58
